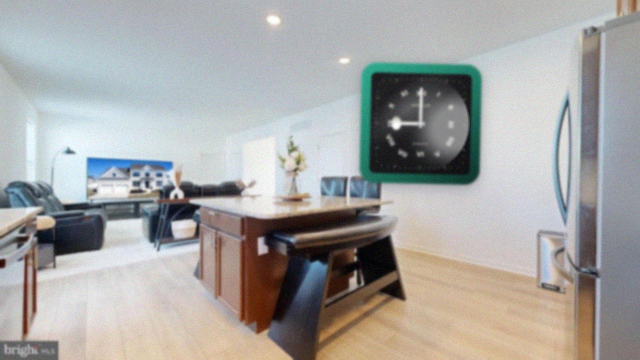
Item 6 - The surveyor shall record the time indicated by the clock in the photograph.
9:00
